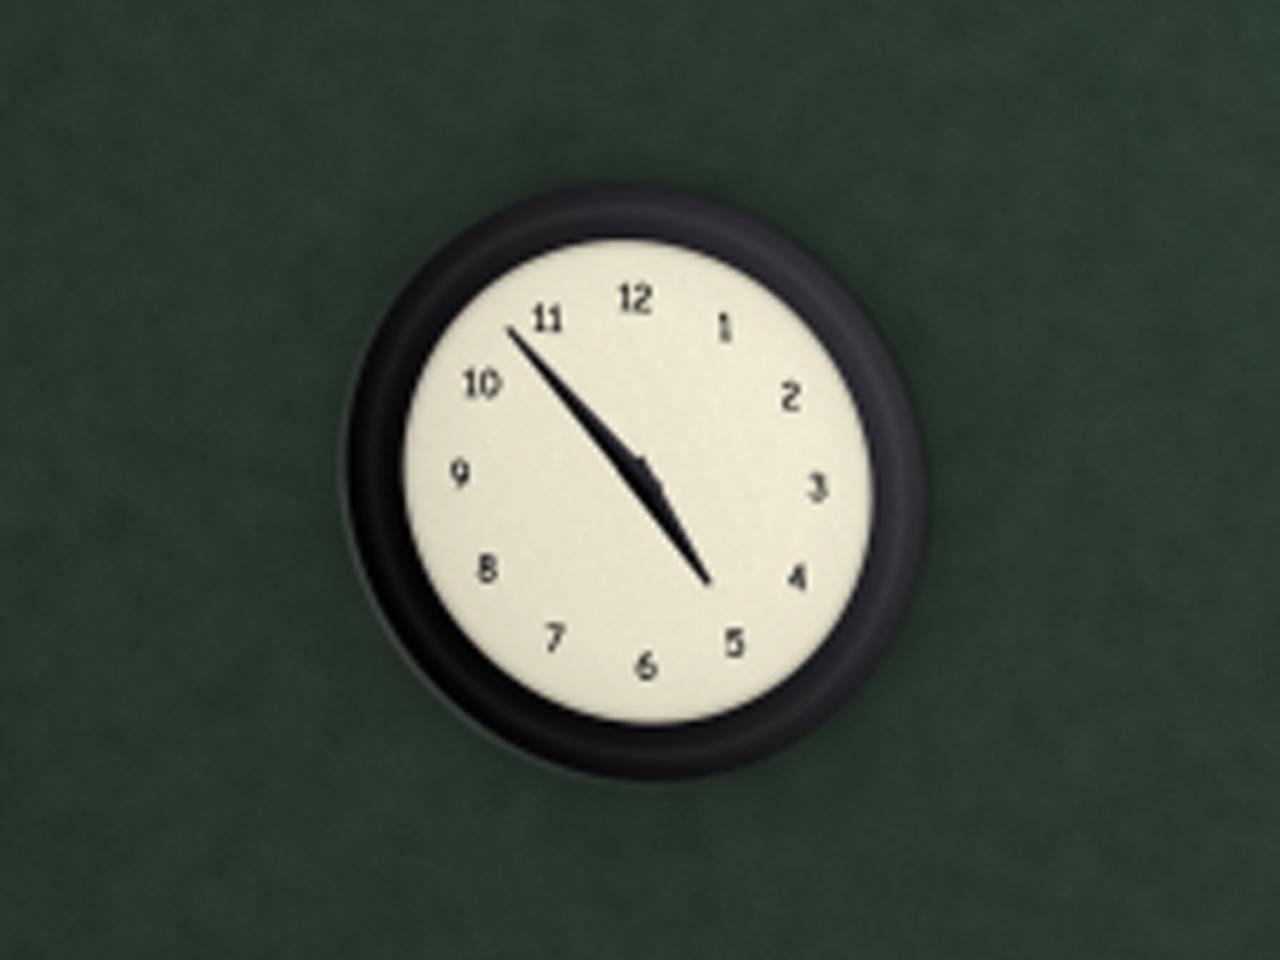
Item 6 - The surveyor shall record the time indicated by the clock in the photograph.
4:53
